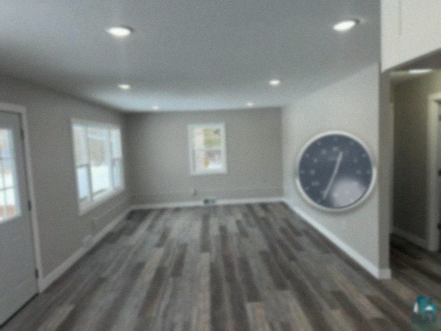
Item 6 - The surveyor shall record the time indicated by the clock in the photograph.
12:34
